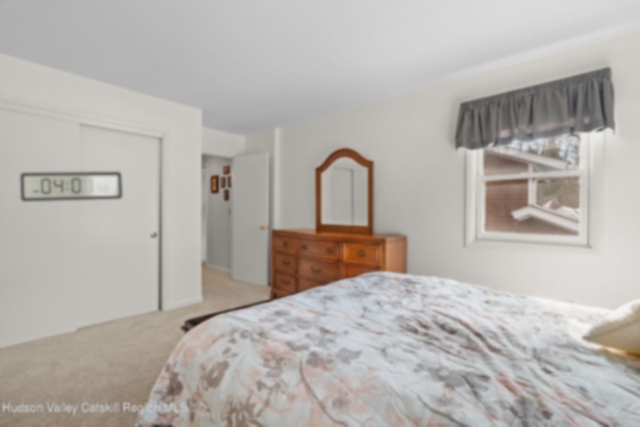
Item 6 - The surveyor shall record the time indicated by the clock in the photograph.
4:01
